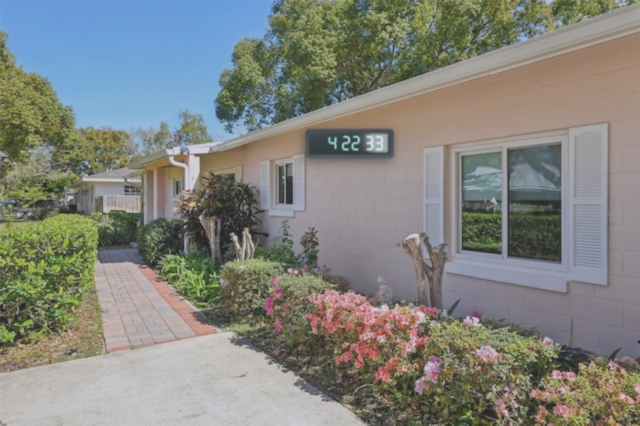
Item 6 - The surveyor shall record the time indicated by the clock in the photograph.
4:22:33
